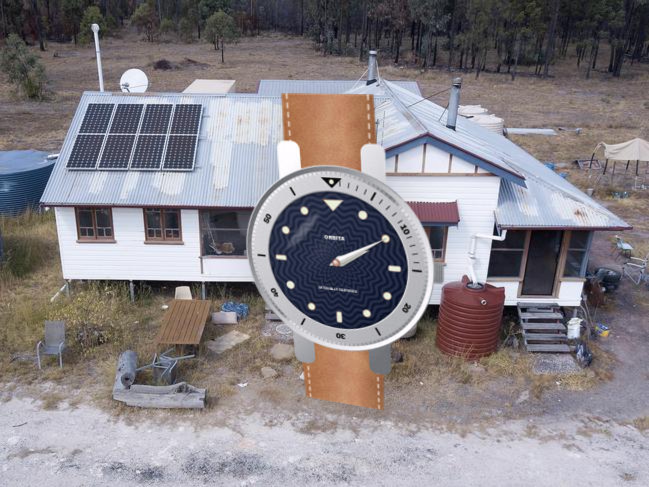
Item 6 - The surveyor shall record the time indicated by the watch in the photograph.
2:10
